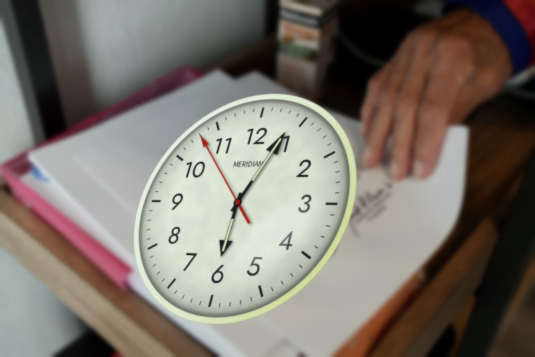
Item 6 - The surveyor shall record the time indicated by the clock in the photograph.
6:03:53
